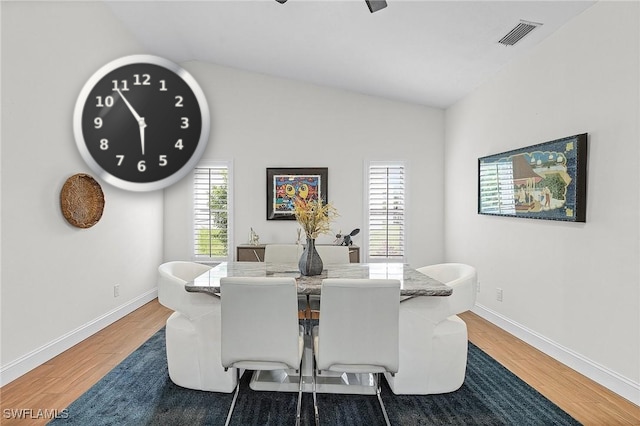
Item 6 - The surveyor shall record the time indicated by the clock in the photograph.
5:54
